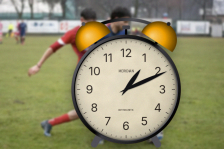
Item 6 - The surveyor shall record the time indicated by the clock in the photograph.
1:11
